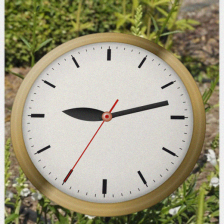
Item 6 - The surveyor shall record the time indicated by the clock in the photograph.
9:12:35
